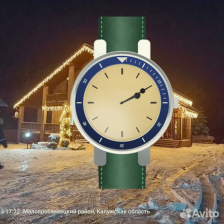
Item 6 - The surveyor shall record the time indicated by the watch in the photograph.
2:10
